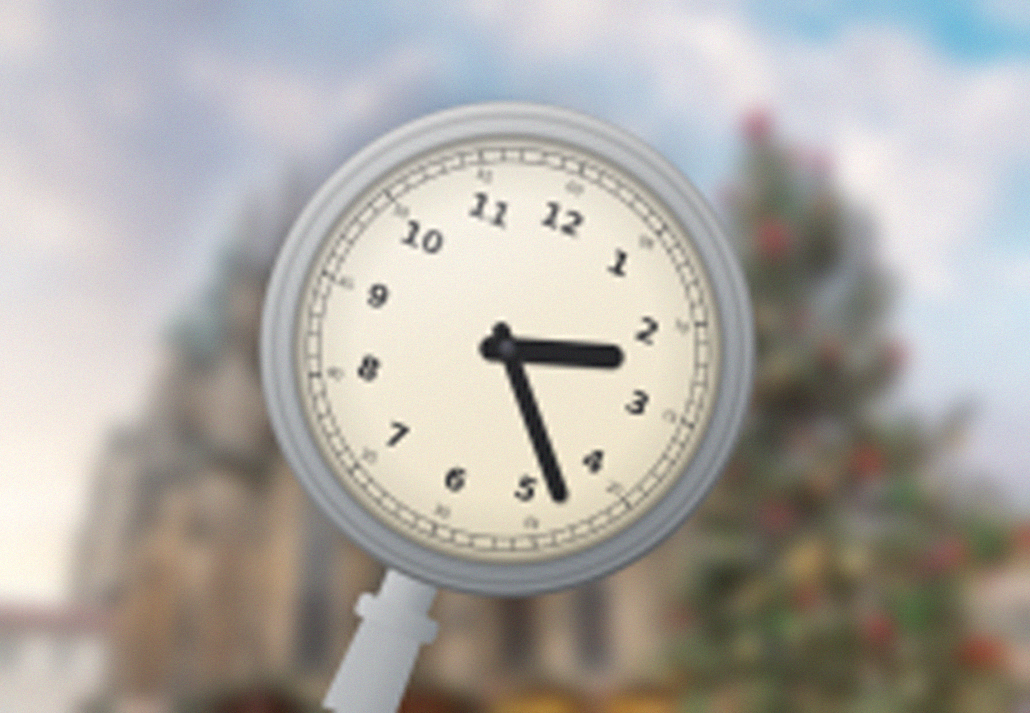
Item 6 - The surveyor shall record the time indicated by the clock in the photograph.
2:23
